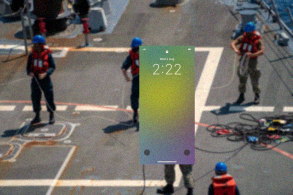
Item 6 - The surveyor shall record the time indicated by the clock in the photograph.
2:22
